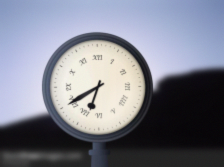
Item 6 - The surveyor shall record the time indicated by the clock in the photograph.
6:40
